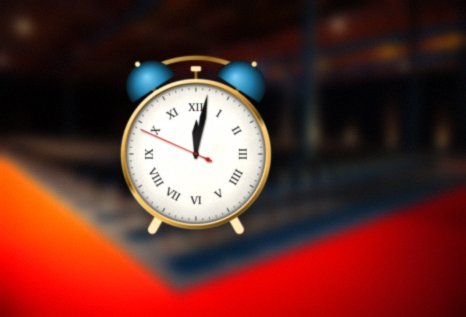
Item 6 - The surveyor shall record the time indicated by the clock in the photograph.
12:01:49
